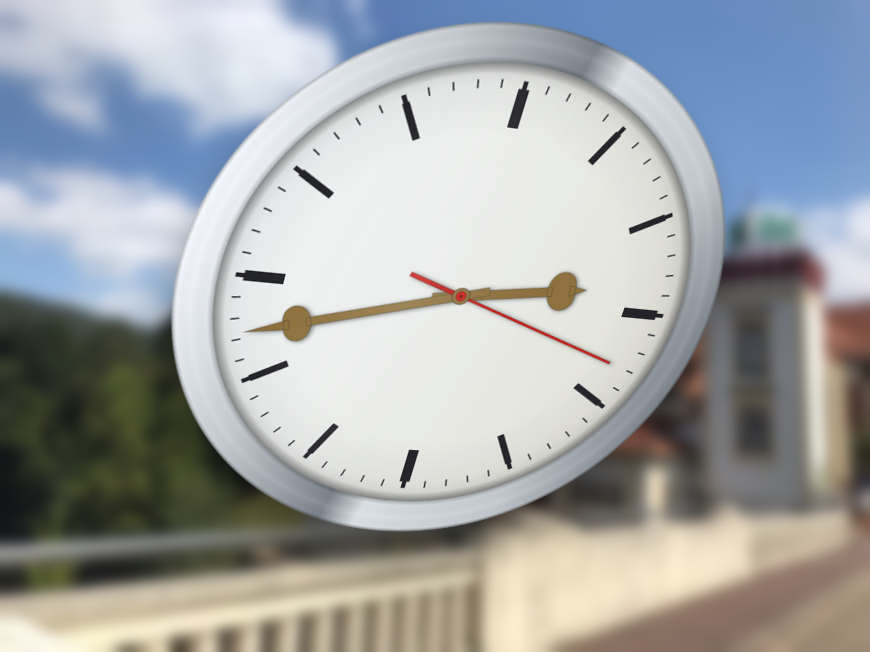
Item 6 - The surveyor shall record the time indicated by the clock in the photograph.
2:42:18
